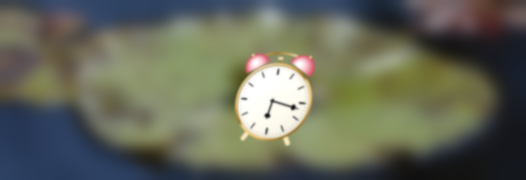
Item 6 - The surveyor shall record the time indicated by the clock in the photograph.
6:17
